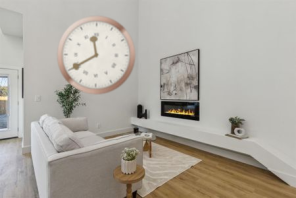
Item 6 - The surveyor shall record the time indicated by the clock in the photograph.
11:40
